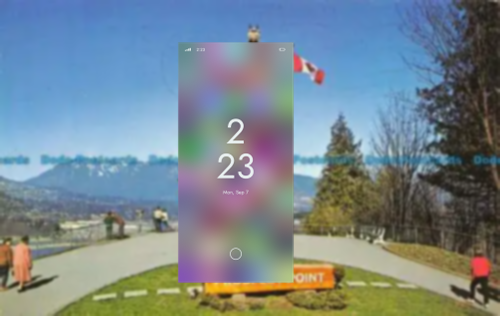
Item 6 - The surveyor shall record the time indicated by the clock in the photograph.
2:23
